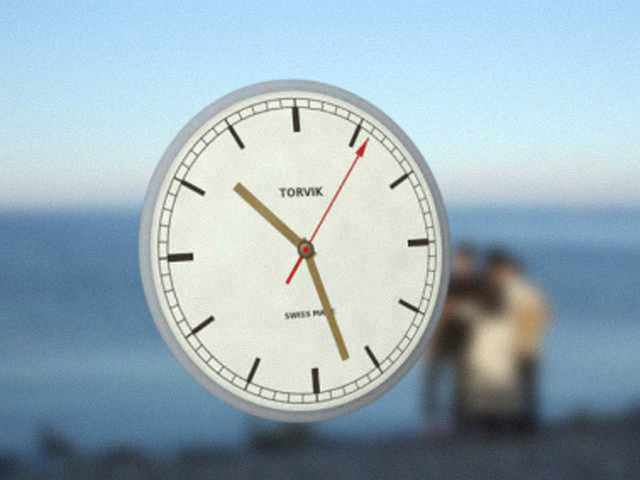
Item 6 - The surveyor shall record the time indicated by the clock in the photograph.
10:27:06
